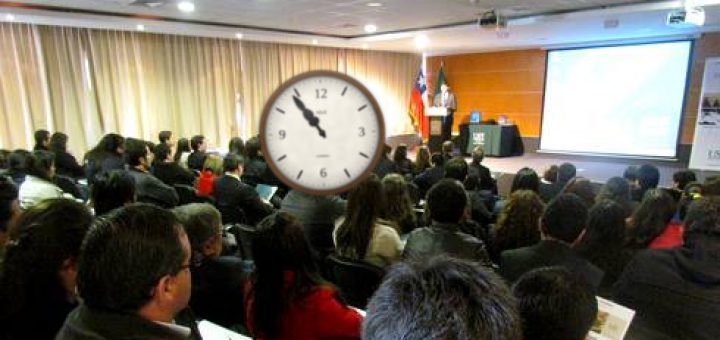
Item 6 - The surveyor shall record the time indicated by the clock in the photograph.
10:54
